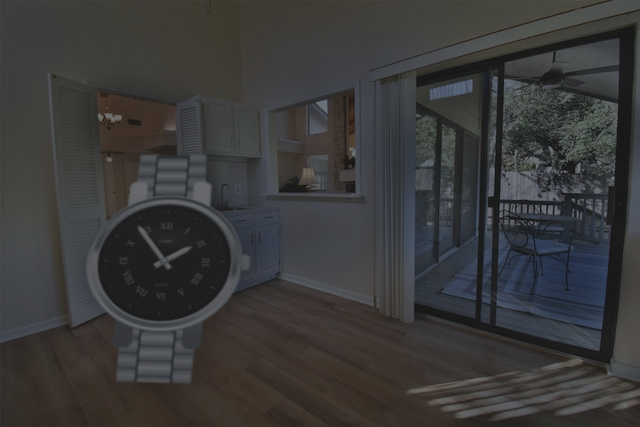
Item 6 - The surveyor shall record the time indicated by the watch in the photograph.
1:54
